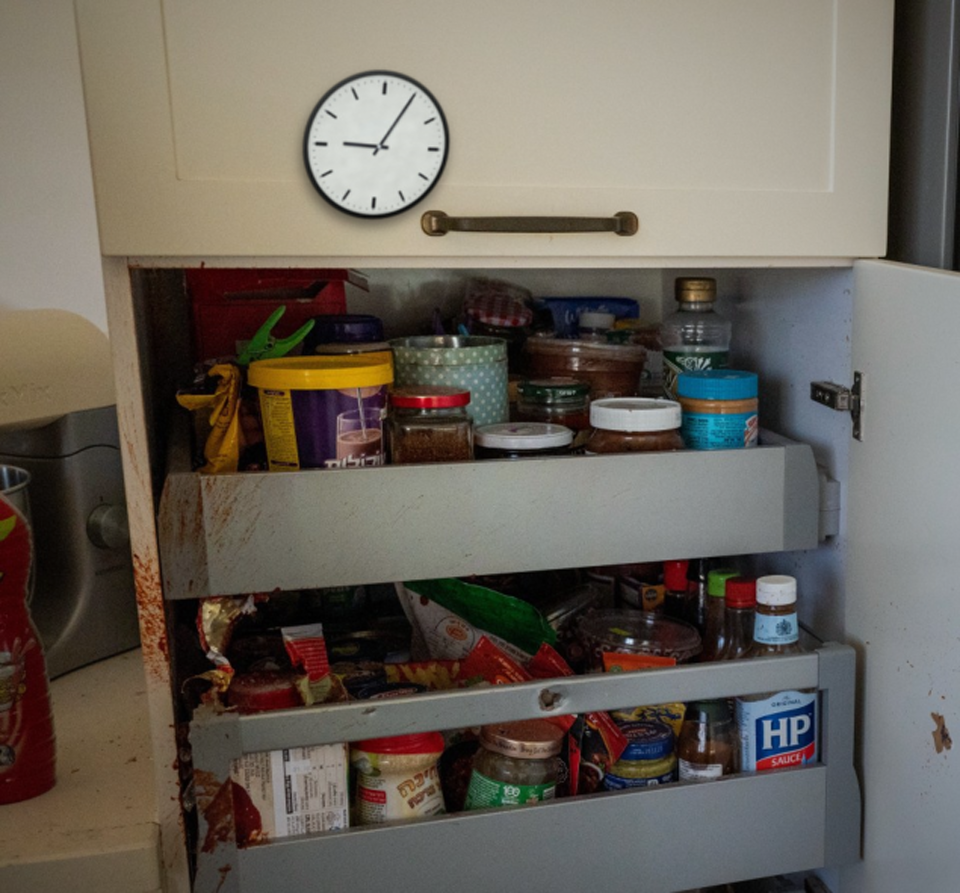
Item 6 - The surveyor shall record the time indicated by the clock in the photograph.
9:05
